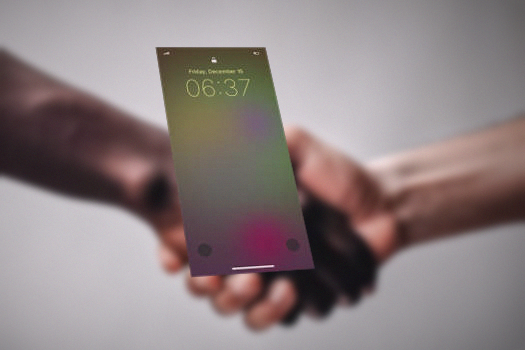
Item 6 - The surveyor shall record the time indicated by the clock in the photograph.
6:37
